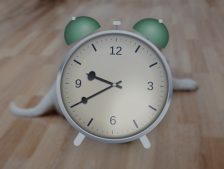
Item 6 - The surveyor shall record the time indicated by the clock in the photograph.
9:40
